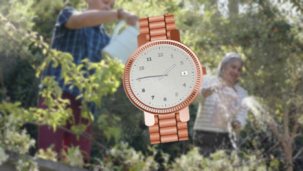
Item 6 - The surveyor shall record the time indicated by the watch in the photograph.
1:45
